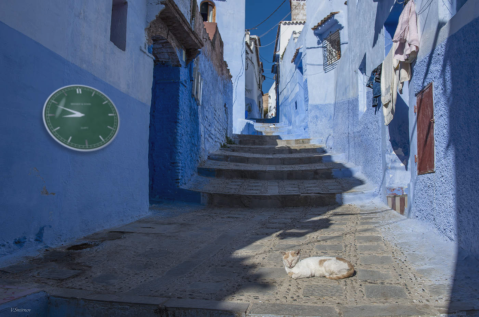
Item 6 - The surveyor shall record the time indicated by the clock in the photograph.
8:49
